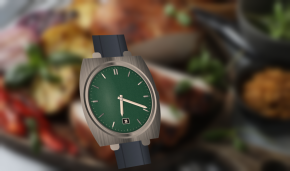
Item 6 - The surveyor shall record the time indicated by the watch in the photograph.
6:19
